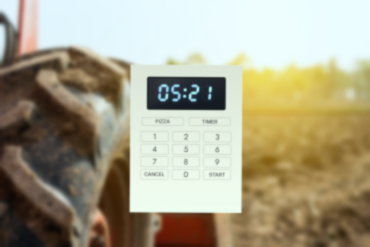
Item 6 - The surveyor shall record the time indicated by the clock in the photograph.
5:21
